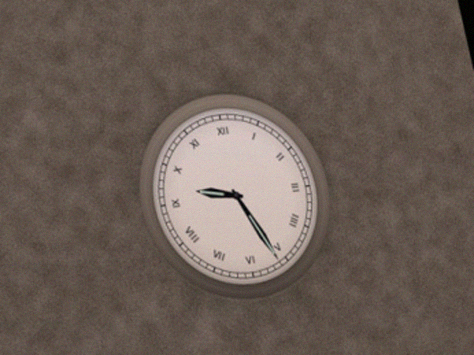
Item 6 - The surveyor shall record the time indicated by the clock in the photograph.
9:26
